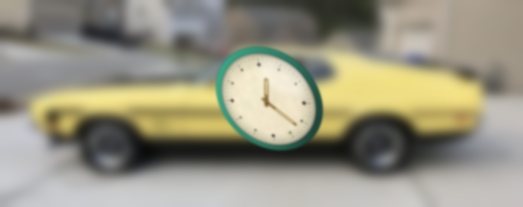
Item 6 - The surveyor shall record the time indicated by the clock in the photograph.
12:22
